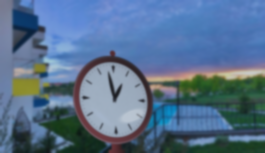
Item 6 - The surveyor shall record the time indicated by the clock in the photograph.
12:58
